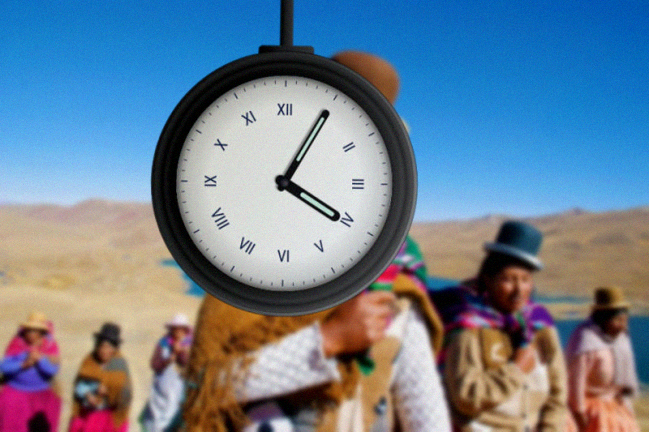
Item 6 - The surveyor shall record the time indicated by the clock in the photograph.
4:05
